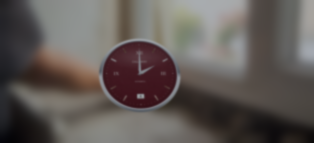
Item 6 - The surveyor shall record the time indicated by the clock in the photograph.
2:00
